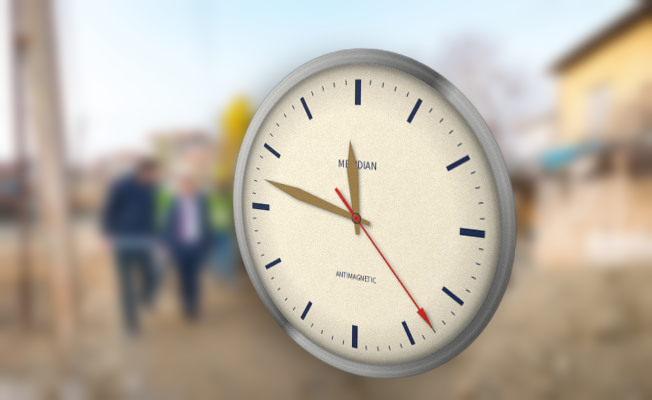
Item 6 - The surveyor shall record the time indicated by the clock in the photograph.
11:47:23
